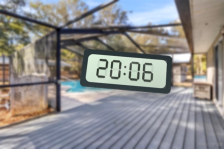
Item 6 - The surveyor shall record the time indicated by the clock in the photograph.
20:06
